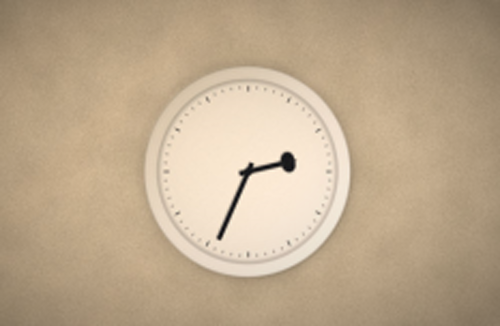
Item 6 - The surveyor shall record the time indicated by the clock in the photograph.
2:34
